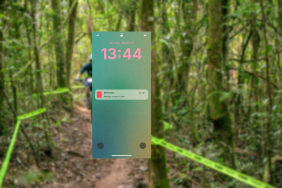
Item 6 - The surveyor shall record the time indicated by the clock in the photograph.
13:44
